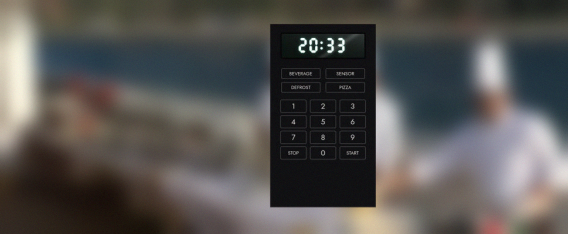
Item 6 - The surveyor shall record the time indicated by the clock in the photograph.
20:33
